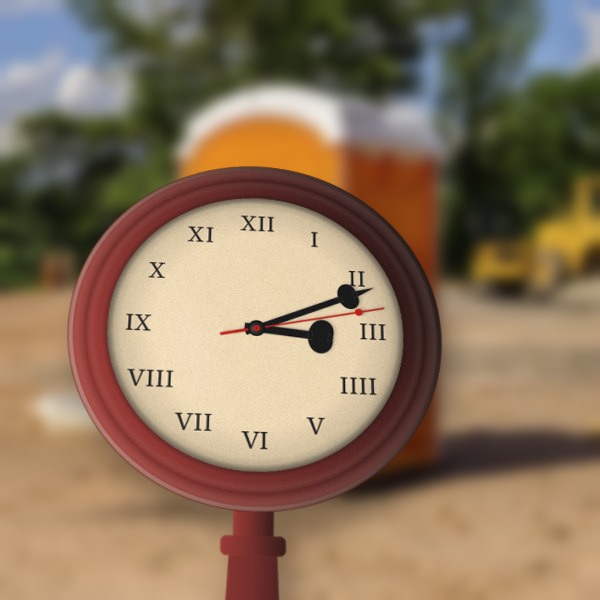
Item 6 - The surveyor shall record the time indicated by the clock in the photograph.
3:11:13
